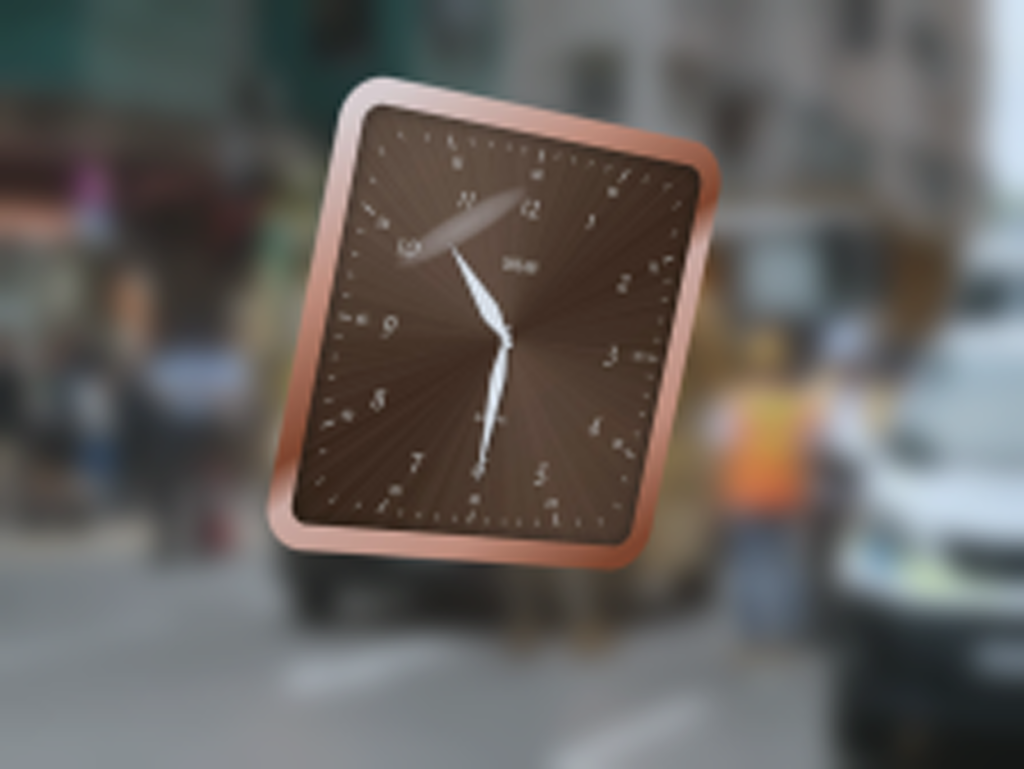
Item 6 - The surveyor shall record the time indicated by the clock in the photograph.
10:30
